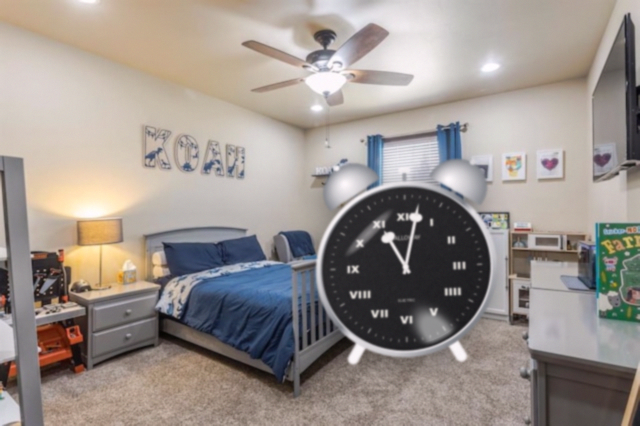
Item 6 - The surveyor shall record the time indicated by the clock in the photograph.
11:02
